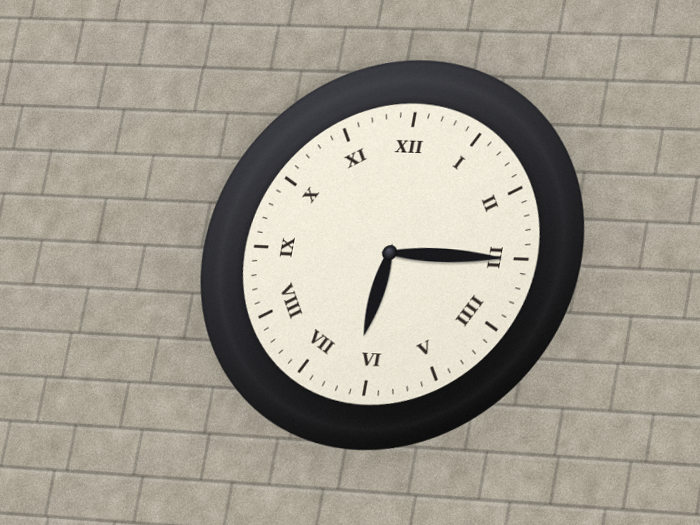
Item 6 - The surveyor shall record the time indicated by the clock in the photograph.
6:15
